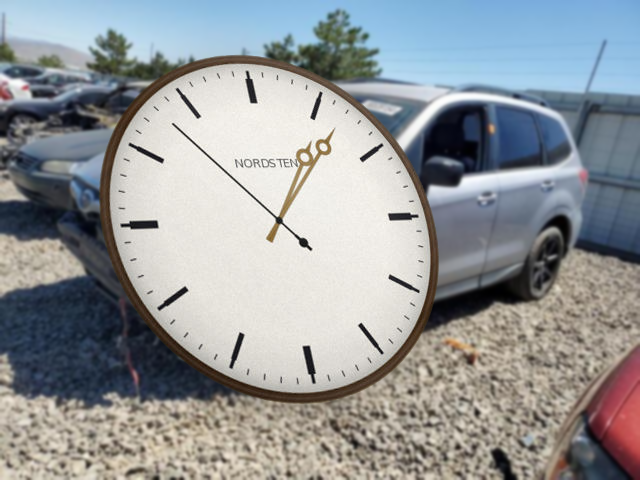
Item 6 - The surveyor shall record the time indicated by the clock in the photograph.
1:06:53
